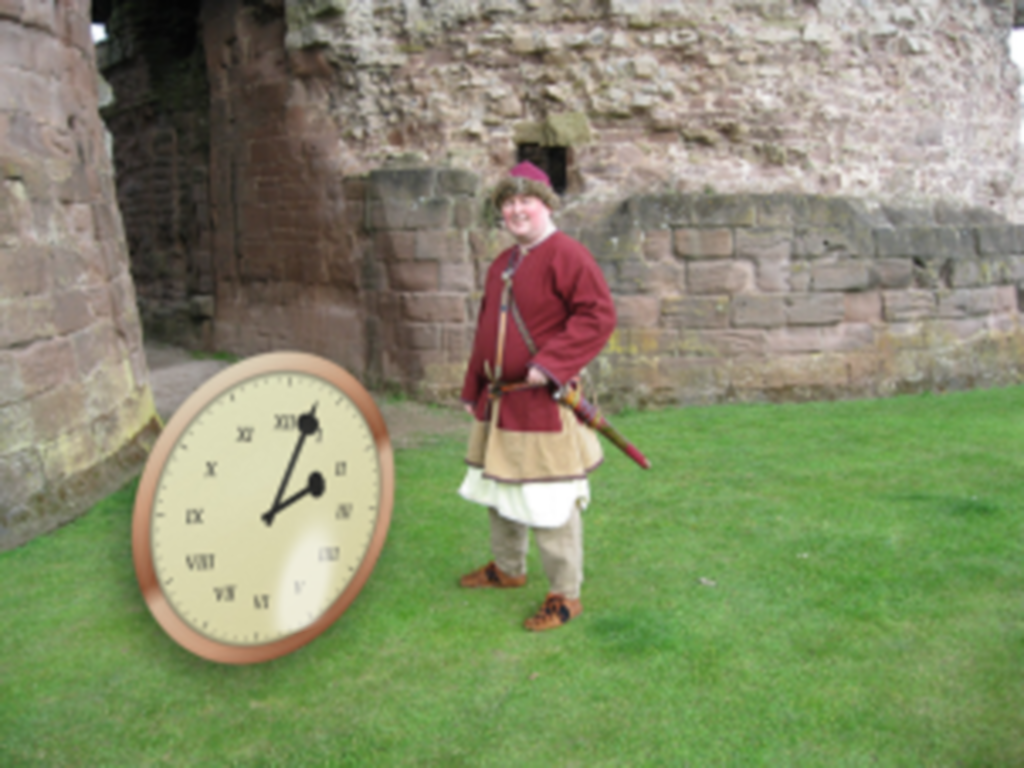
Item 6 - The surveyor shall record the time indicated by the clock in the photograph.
2:03
